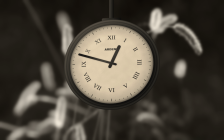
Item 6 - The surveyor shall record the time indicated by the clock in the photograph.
12:48
